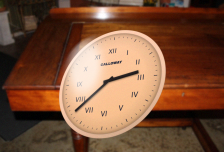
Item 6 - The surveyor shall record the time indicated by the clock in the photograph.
2:38
